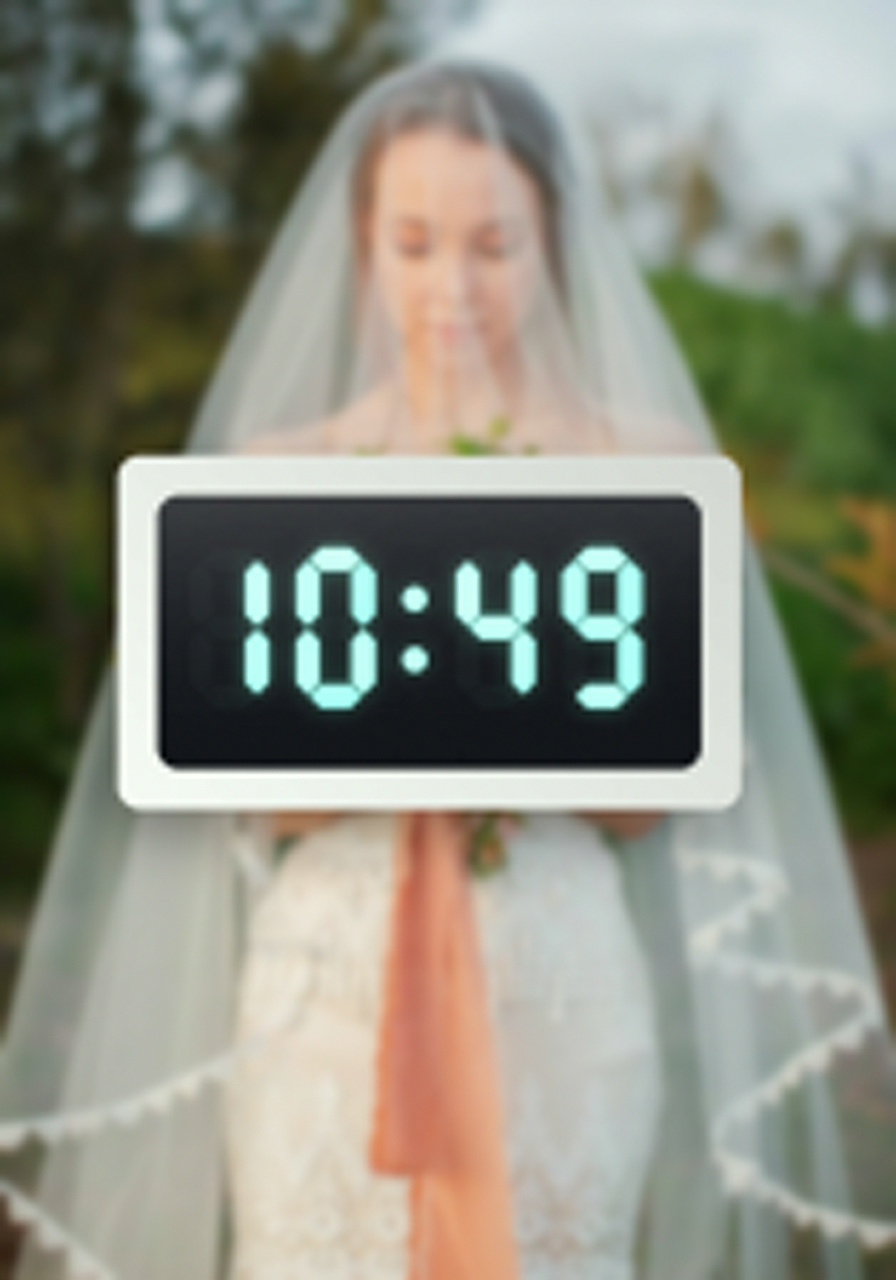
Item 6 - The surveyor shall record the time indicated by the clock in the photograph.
10:49
